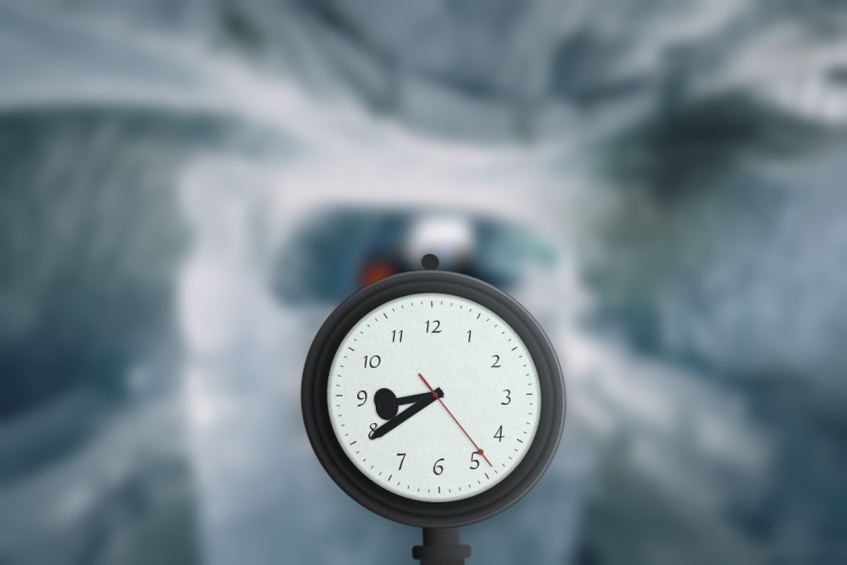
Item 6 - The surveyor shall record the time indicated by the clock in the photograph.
8:39:24
